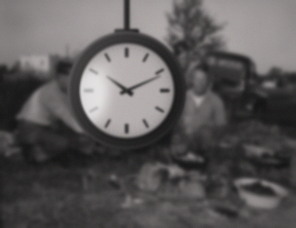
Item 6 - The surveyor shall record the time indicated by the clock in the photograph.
10:11
